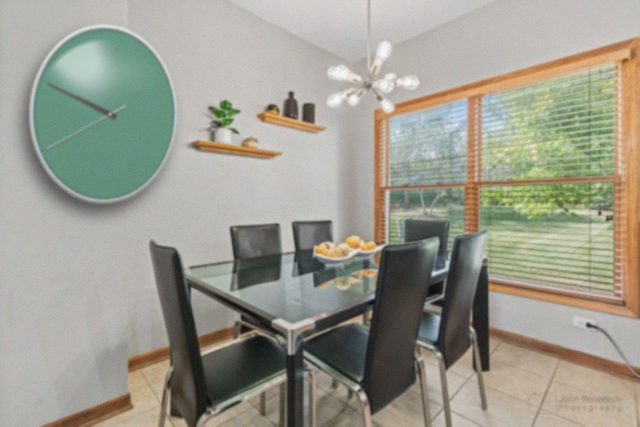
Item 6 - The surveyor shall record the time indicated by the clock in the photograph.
9:48:41
